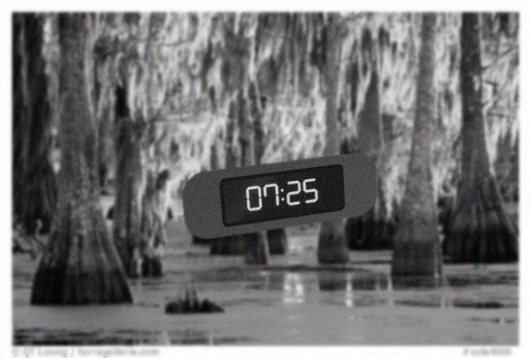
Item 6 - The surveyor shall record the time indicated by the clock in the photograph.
7:25
